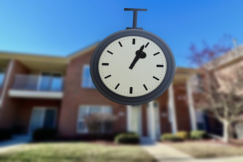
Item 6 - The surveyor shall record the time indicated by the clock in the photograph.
1:04
